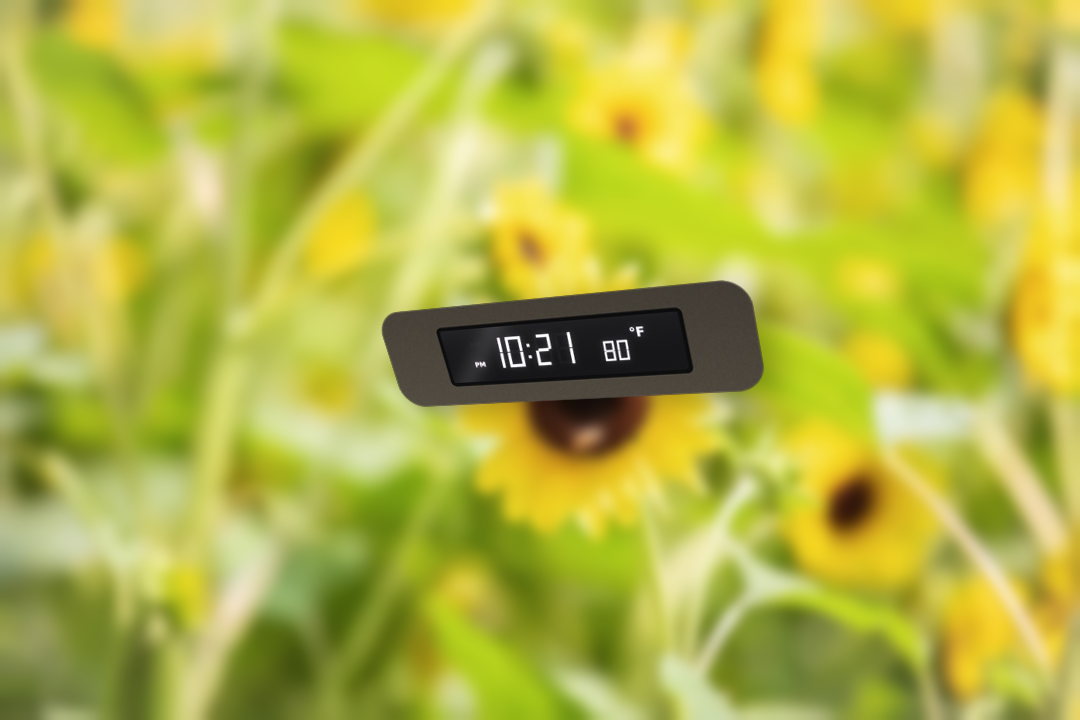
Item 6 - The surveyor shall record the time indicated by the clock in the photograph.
10:21
